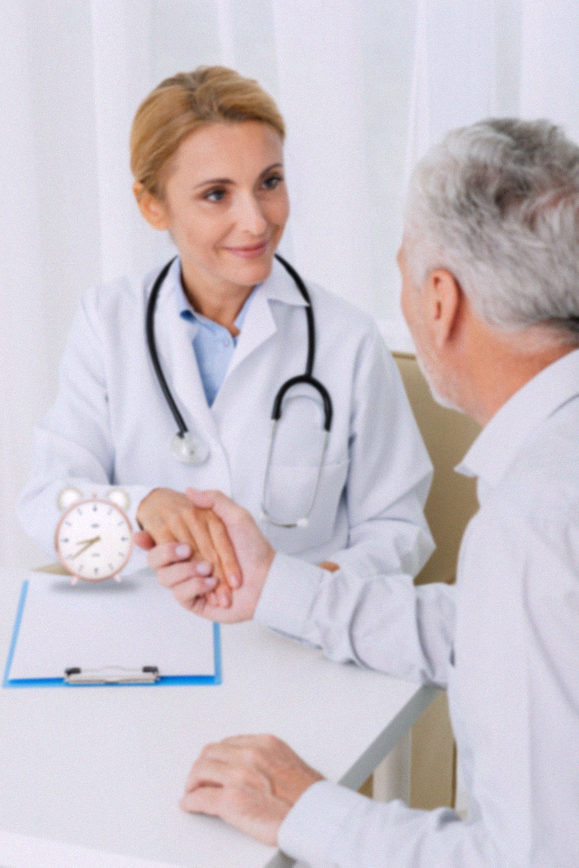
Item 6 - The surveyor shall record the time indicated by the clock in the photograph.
8:39
